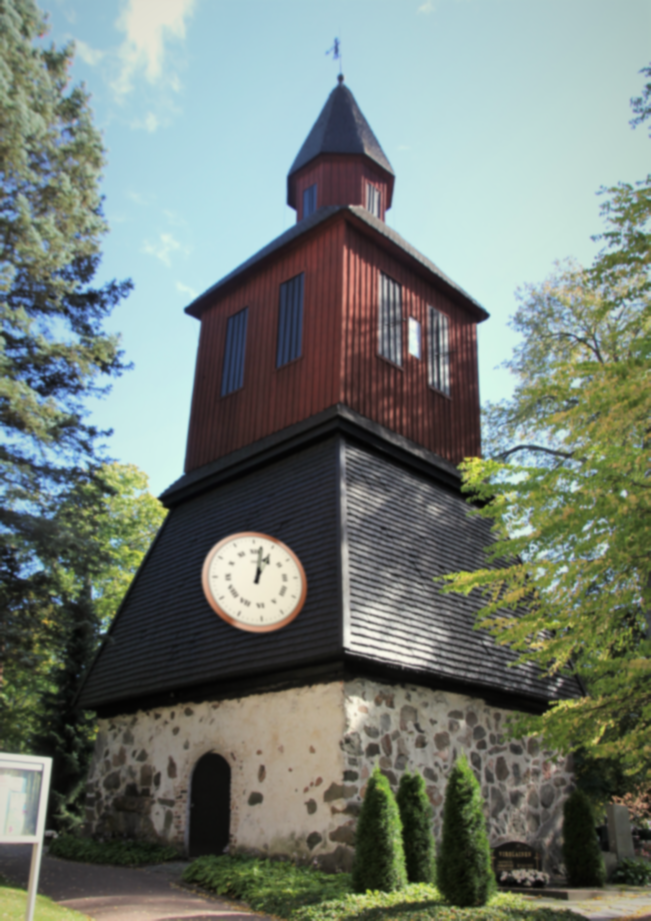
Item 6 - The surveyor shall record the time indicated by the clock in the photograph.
1:02
